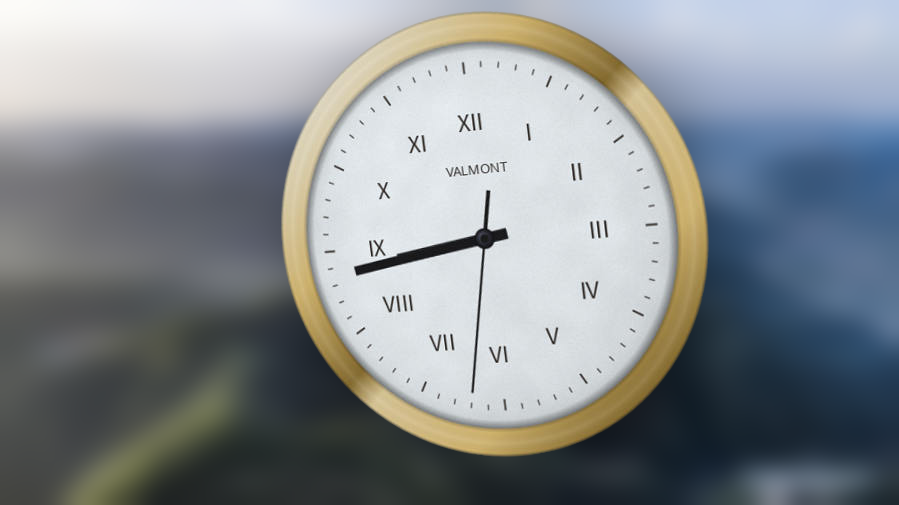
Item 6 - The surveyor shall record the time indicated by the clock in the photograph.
8:43:32
